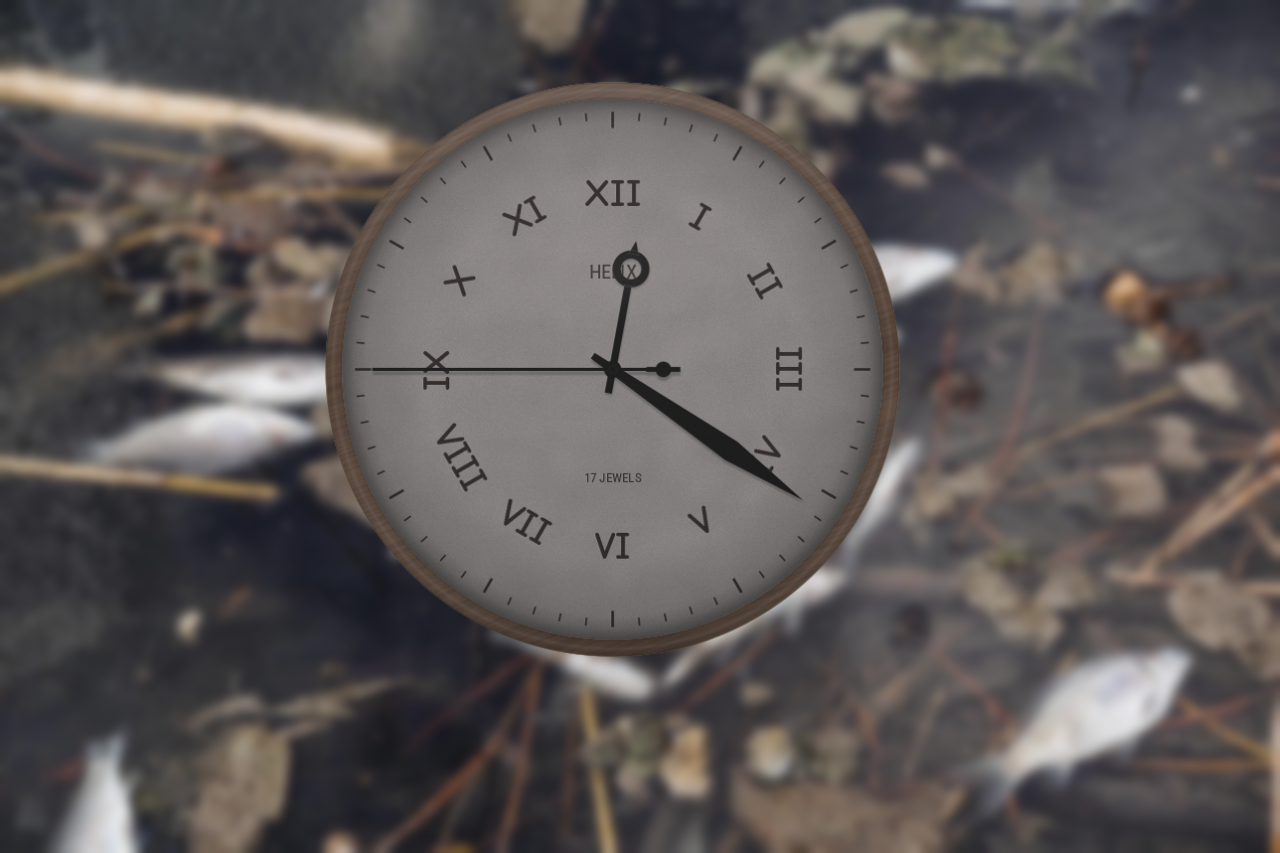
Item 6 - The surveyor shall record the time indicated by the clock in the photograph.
12:20:45
